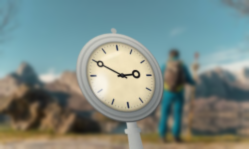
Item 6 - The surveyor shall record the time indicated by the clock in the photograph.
2:50
